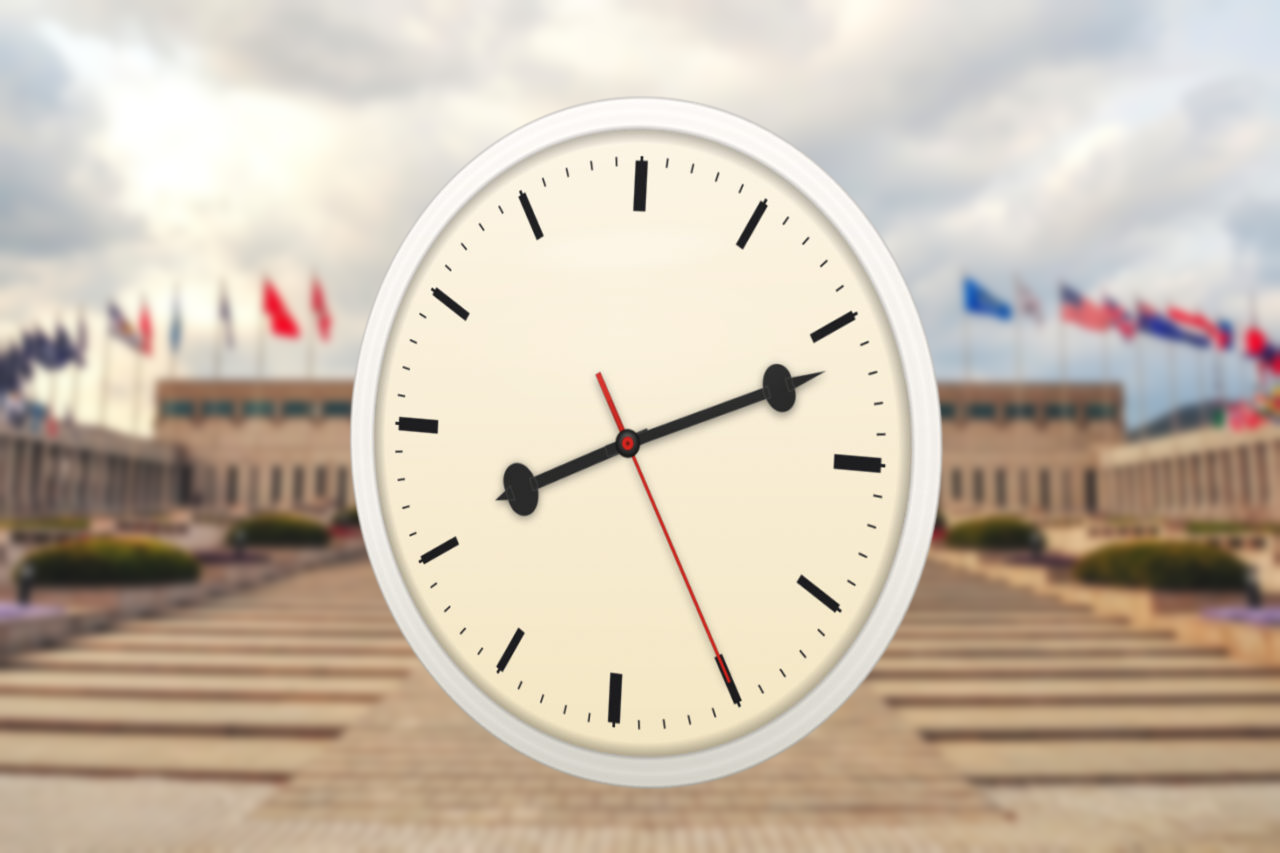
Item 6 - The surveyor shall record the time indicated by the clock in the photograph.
8:11:25
